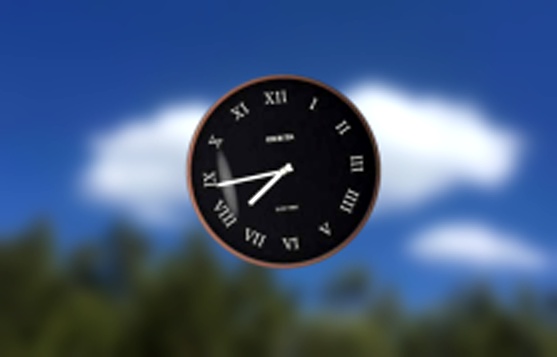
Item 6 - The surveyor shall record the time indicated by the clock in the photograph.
7:44
